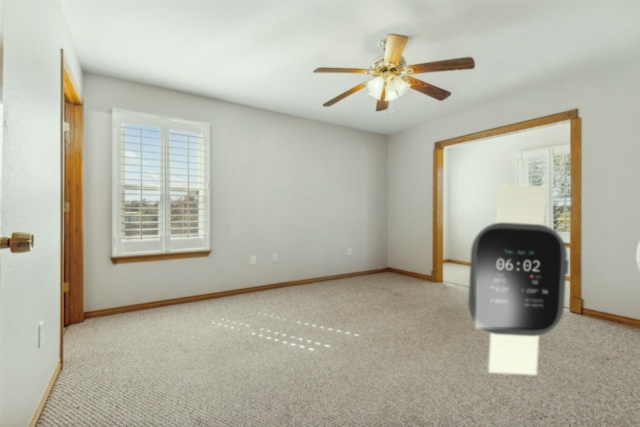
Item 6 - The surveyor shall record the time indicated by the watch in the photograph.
6:02
